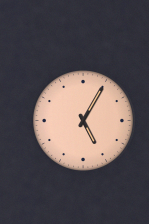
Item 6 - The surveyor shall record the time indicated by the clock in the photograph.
5:05
